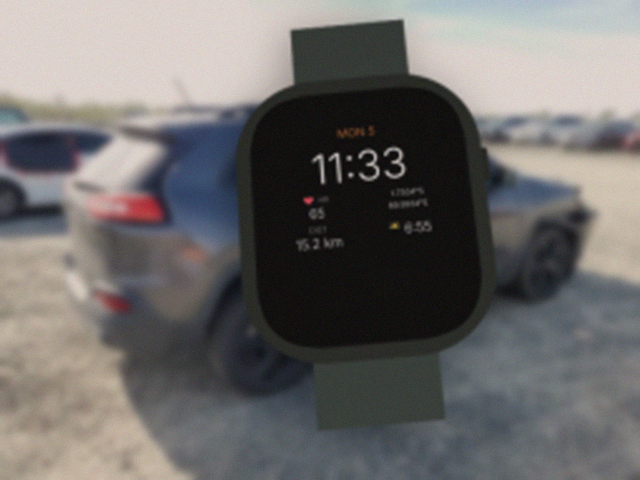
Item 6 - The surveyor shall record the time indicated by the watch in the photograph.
11:33
